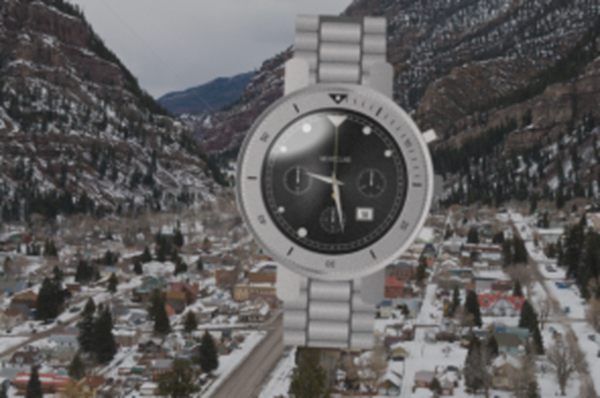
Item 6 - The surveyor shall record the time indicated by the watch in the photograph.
9:28
